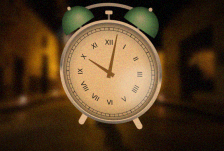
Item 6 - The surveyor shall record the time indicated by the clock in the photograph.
10:02
